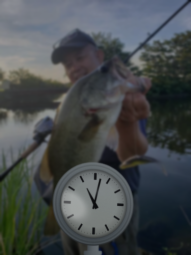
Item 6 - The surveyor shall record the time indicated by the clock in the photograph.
11:02
